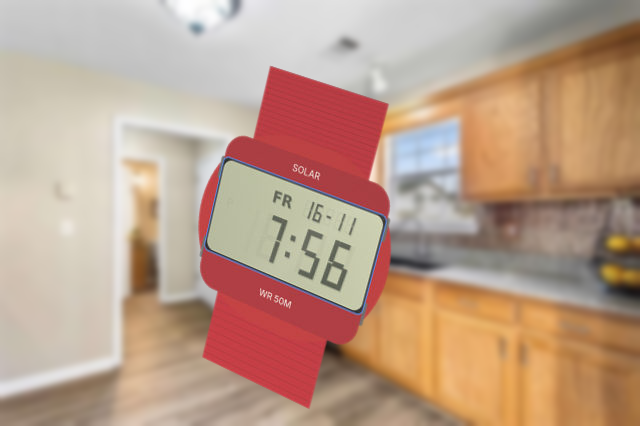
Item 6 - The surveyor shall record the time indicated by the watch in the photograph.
7:56
